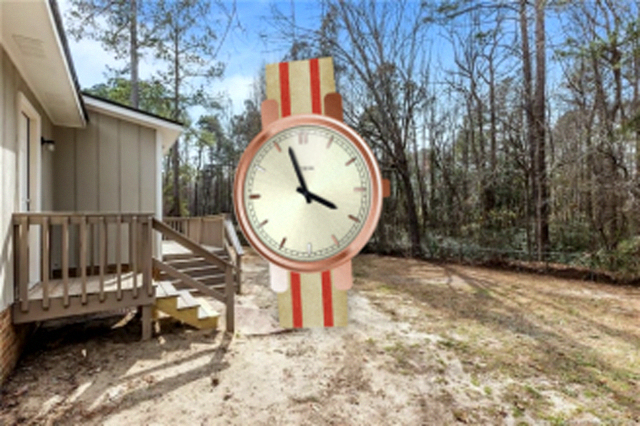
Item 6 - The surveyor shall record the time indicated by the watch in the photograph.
3:57
